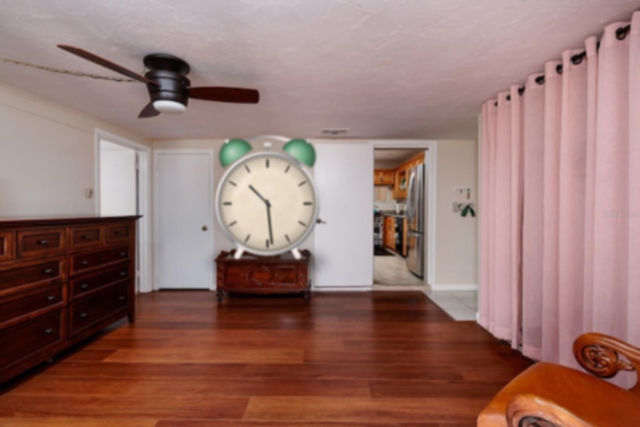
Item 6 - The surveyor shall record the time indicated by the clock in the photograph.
10:29
